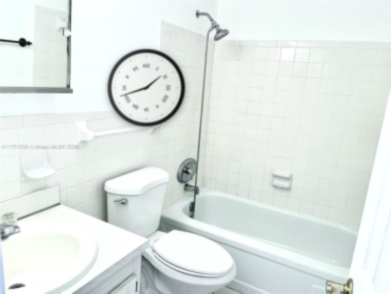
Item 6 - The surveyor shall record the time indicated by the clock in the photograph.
1:42
